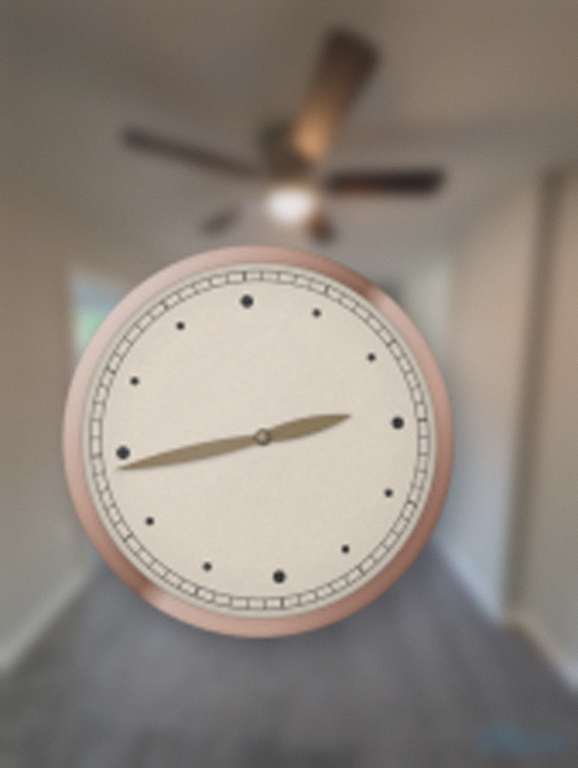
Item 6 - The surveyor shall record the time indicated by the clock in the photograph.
2:44
